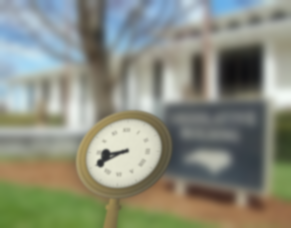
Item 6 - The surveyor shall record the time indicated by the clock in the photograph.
8:40
